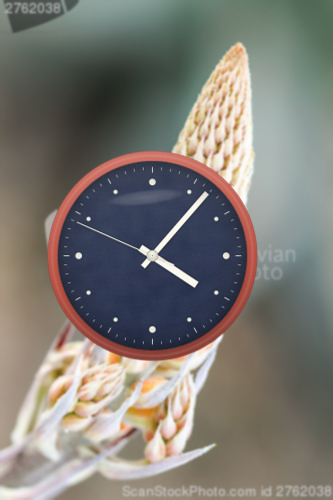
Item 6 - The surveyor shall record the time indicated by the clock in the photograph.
4:06:49
